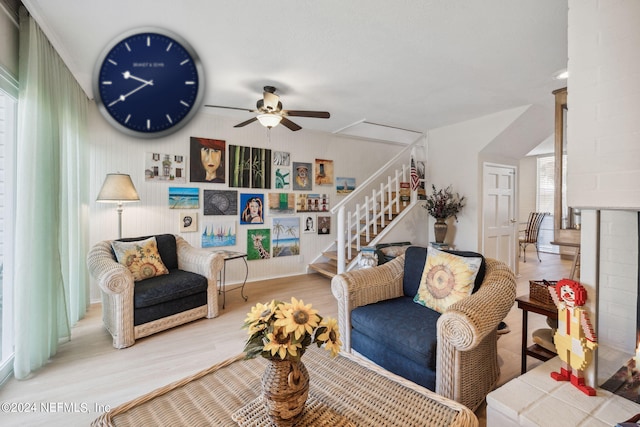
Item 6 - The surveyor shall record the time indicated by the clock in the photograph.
9:40
